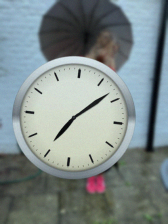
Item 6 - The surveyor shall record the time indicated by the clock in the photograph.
7:08
